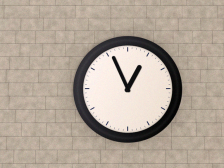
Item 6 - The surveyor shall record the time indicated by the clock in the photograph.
12:56
